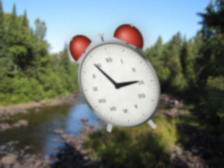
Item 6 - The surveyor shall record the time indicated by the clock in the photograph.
2:54
